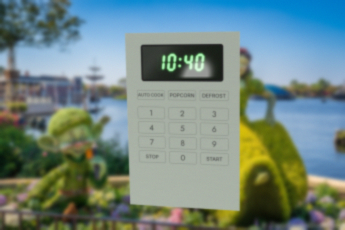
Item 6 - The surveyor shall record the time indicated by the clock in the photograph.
10:40
